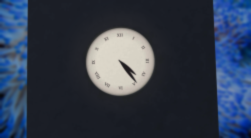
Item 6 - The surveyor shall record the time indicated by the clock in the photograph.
4:24
